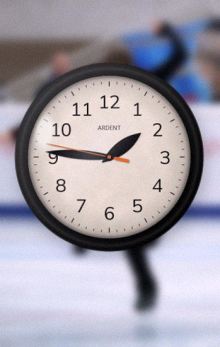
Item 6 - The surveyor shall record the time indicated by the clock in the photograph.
1:45:47
